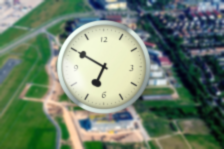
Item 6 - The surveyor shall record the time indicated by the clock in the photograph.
6:50
